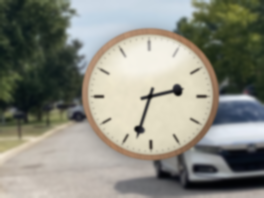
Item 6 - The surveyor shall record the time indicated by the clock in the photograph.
2:33
